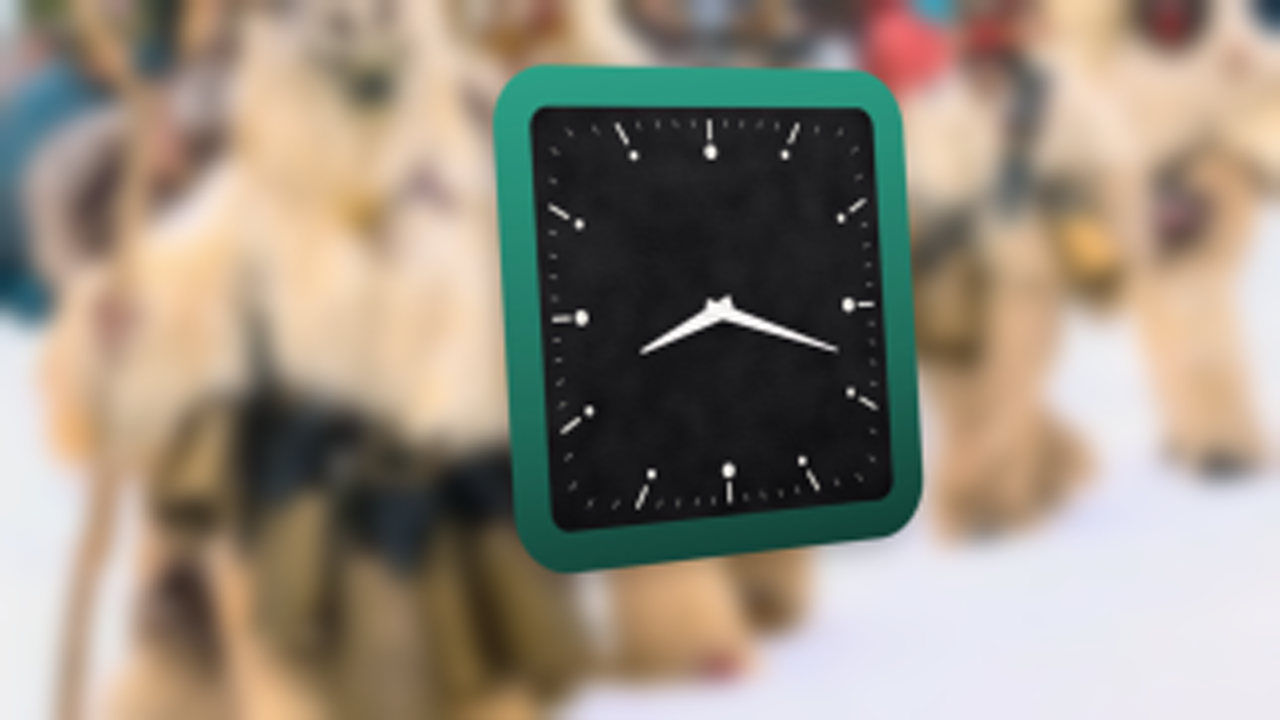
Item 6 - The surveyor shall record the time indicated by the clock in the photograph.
8:18
